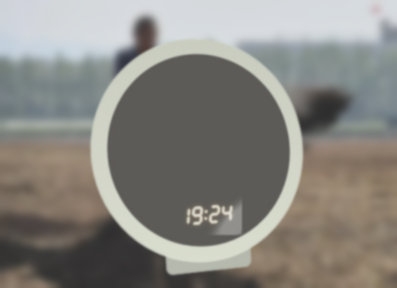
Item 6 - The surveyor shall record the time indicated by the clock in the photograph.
19:24
